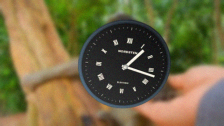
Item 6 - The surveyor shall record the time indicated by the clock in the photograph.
1:17
